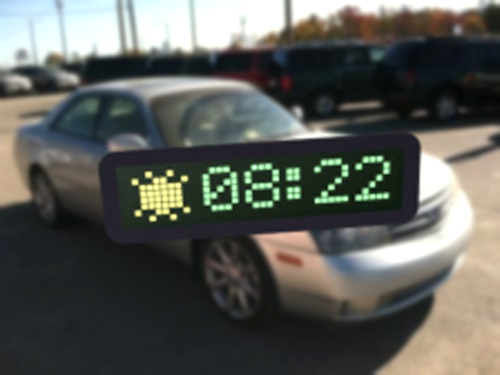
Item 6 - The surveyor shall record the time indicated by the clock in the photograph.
8:22
